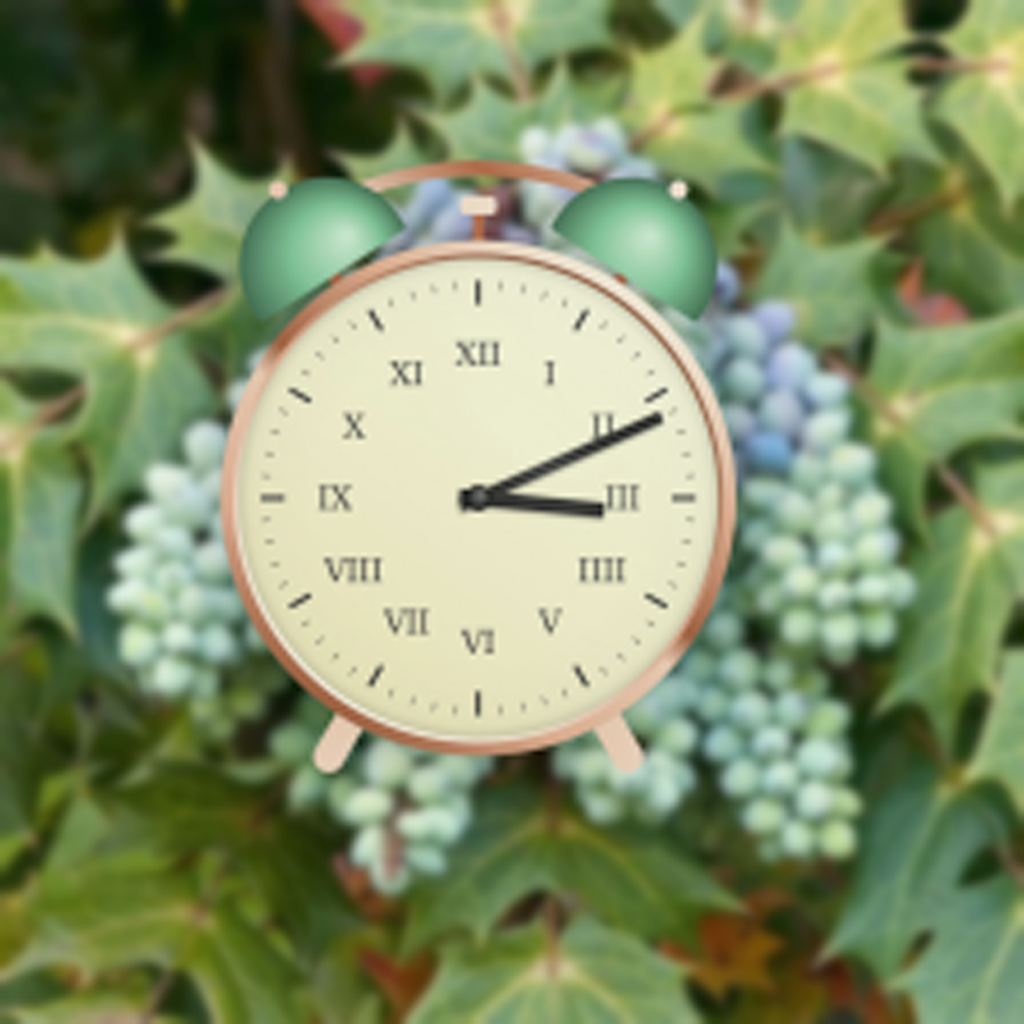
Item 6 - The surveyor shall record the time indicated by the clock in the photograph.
3:11
